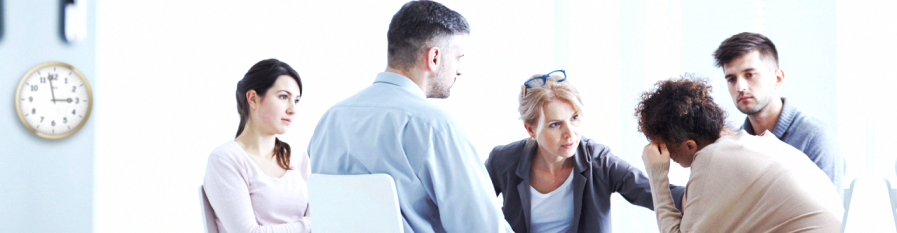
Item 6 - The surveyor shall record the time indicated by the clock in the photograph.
2:58
